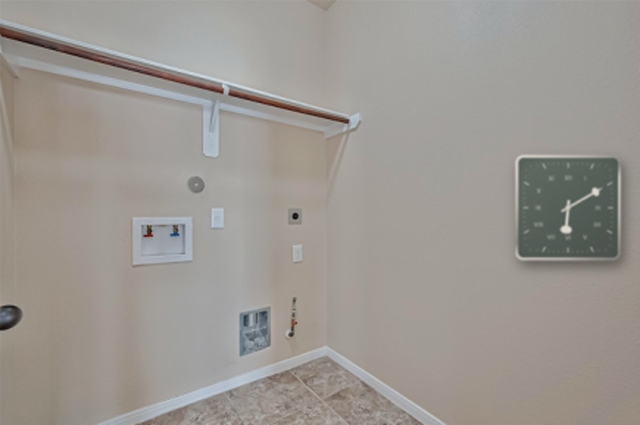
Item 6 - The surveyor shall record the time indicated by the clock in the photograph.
6:10
